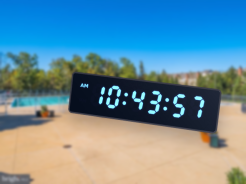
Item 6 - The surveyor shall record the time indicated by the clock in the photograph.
10:43:57
